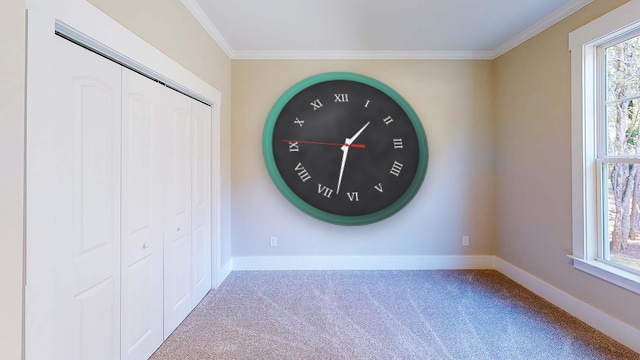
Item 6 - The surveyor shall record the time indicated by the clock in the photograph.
1:32:46
